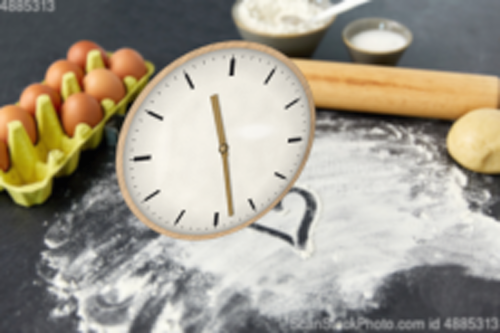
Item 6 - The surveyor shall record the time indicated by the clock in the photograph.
11:28
